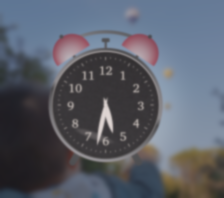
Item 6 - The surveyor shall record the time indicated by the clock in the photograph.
5:32
